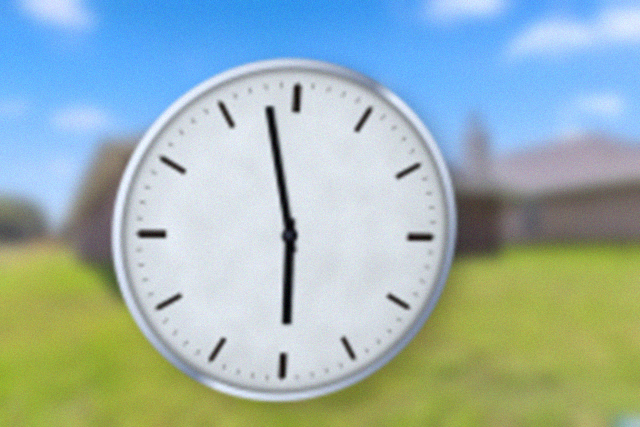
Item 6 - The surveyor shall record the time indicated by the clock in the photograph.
5:58
